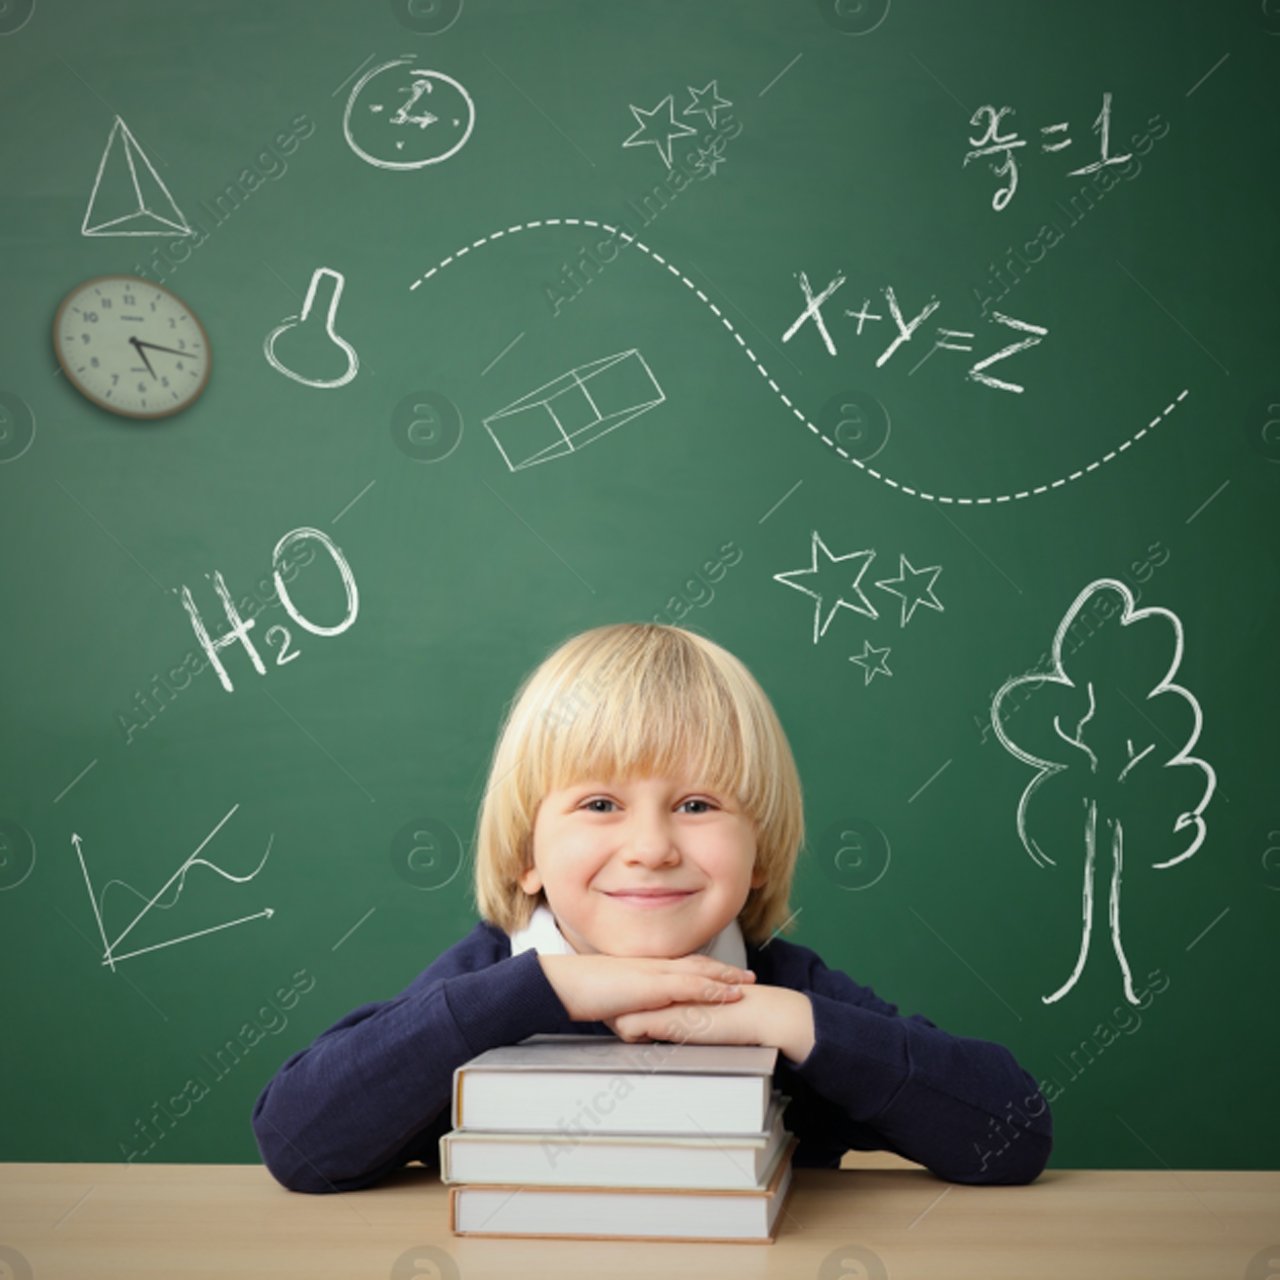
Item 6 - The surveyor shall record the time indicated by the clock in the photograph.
5:17
